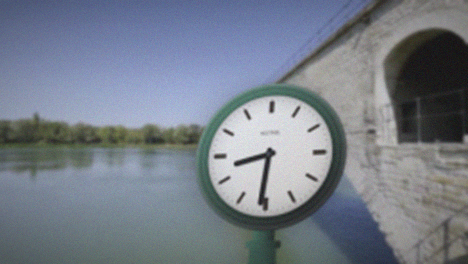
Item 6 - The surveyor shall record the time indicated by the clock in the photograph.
8:31
